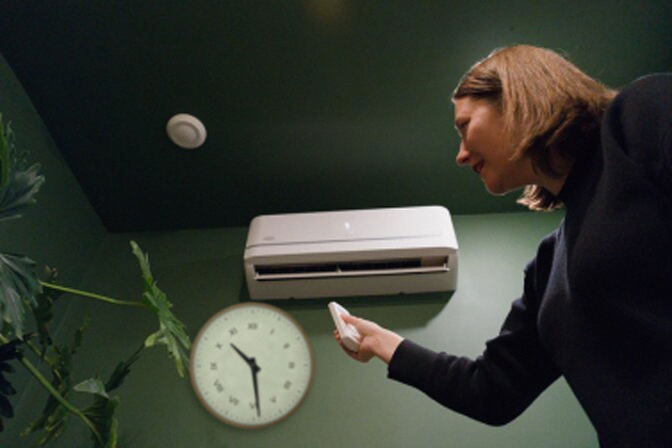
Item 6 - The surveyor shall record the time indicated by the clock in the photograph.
10:29
